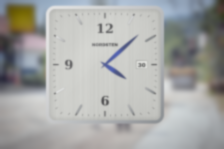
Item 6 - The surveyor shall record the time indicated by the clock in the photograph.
4:08
